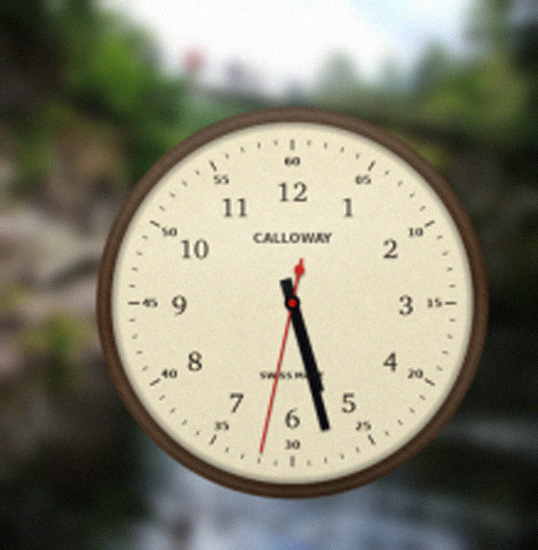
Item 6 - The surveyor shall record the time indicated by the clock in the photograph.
5:27:32
